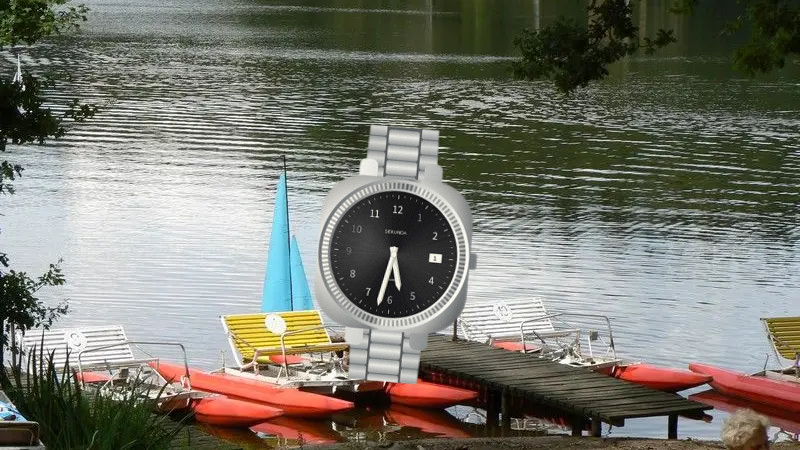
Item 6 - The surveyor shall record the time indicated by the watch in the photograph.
5:32
